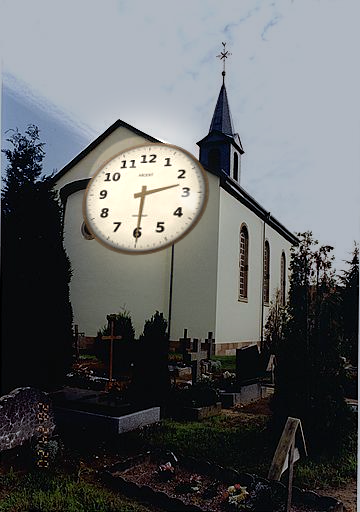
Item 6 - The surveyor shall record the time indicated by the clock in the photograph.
2:30
